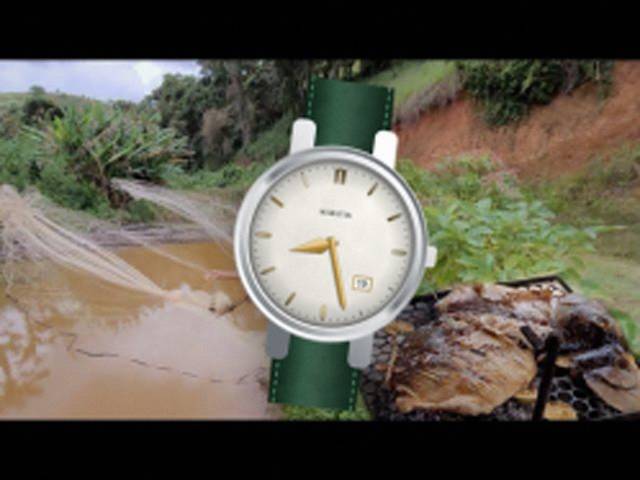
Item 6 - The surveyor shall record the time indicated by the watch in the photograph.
8:27
